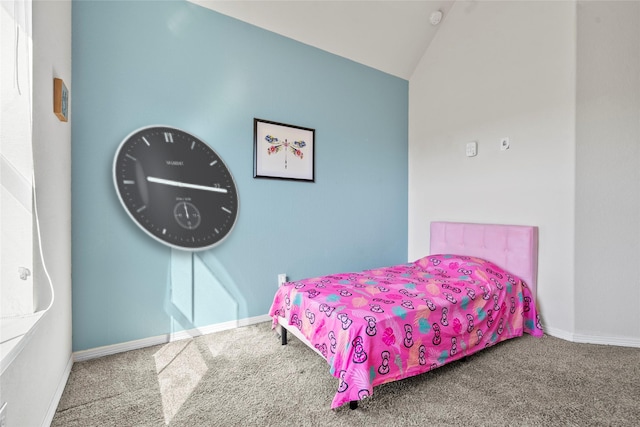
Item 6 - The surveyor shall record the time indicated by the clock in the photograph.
9:16
